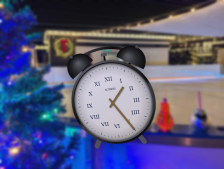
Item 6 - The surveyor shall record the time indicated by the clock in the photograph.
1:25
